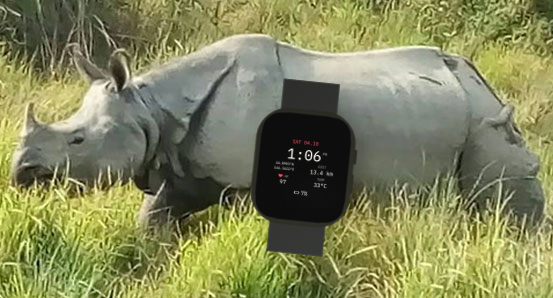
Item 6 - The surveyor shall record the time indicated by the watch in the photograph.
1:06
